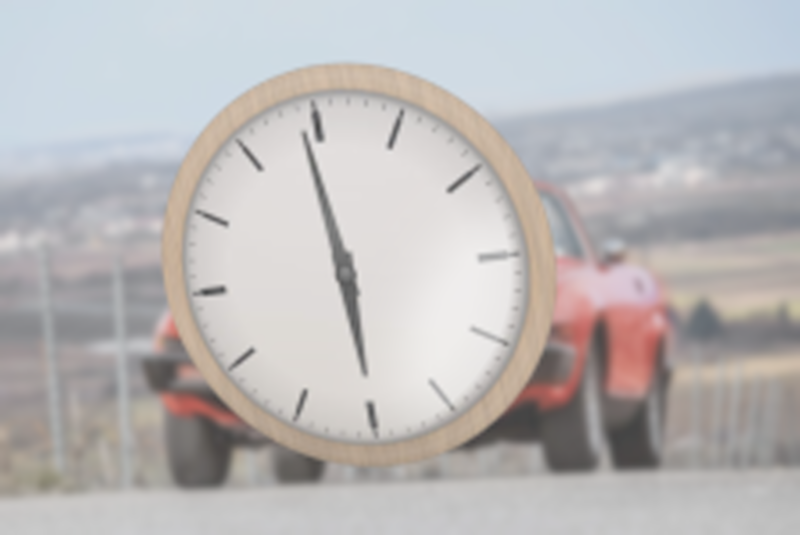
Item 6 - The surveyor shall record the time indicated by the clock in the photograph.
5:59
